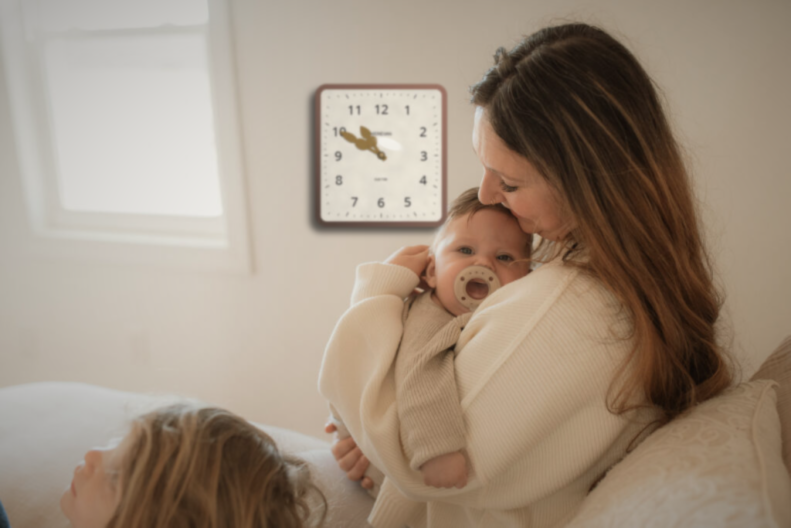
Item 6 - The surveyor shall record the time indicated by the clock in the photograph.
10:50
